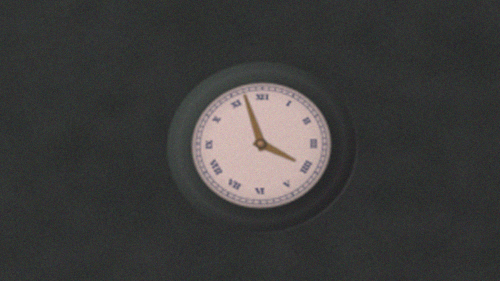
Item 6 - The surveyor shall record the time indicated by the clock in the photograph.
3:57
